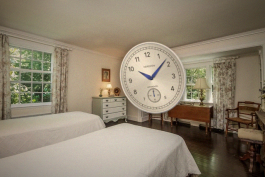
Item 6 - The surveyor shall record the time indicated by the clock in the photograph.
10:08
